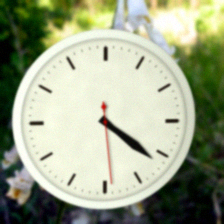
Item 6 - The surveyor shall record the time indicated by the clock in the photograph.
4:21:29
